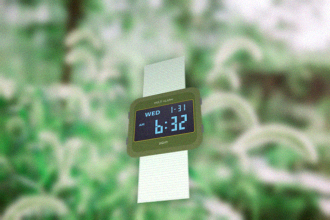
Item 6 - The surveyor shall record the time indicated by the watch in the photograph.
6:32
